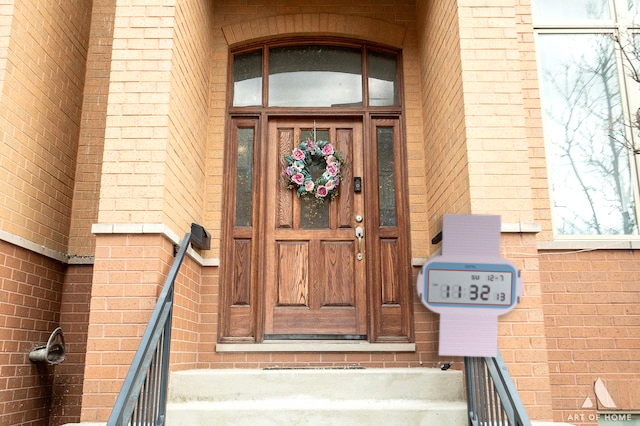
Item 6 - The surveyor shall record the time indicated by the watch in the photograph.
11:32
